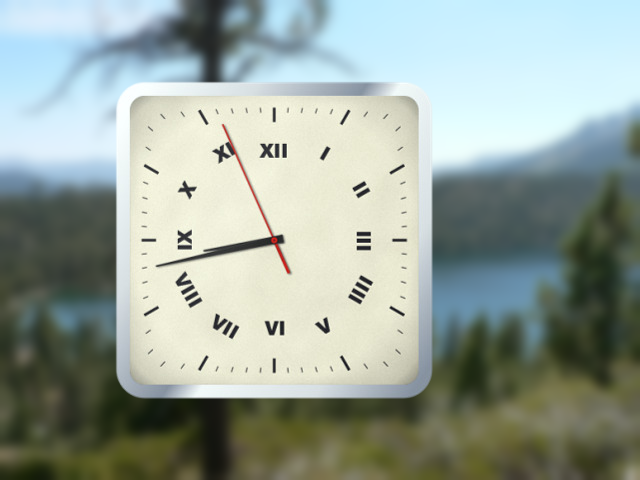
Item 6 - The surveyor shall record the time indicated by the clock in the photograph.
8:42:56
